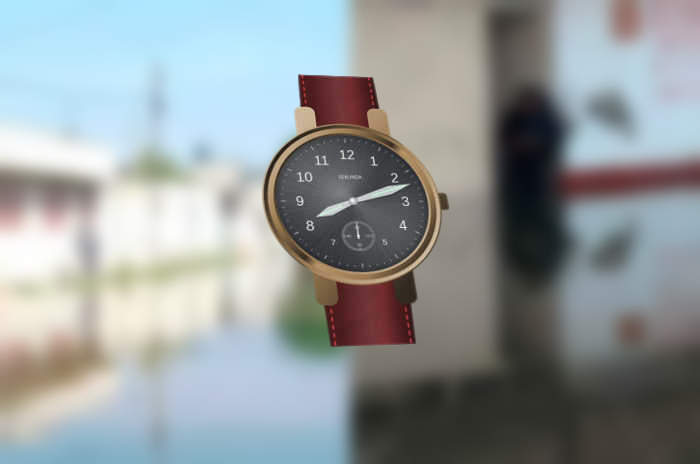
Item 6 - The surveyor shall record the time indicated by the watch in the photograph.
8:12
